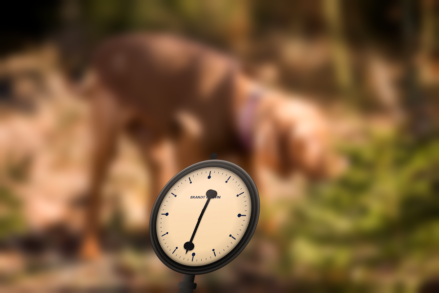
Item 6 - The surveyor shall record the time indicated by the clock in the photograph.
12:32
